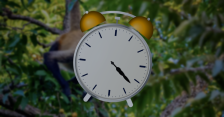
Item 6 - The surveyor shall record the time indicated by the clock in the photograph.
4:22
